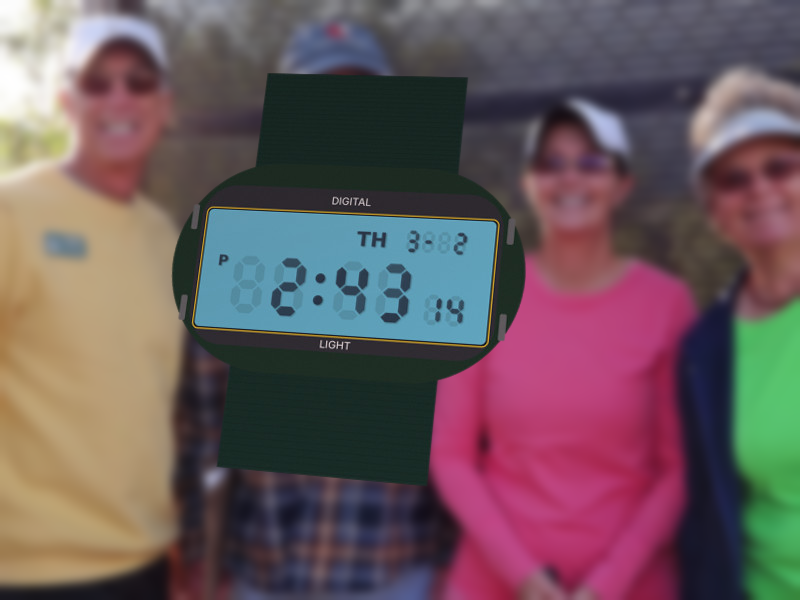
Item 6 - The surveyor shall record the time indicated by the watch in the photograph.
2:43:14
